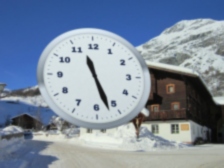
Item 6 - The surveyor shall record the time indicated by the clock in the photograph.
11:27
